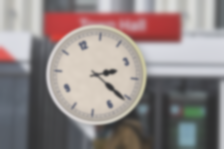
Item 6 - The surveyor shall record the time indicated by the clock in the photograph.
3:26
